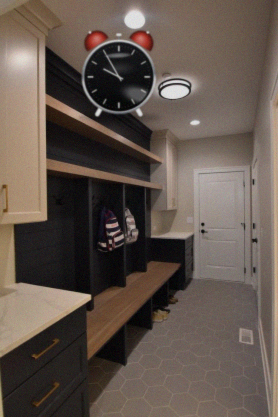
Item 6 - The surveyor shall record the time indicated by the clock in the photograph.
9:55
